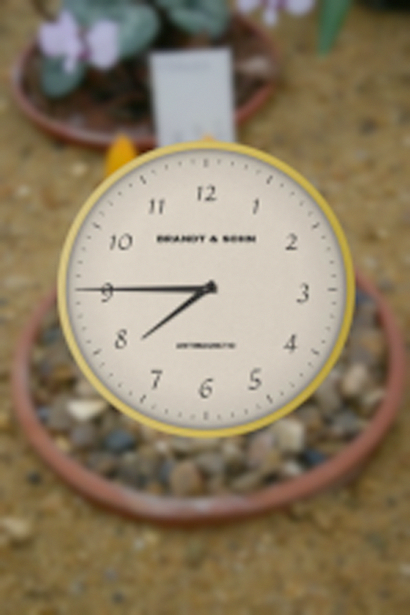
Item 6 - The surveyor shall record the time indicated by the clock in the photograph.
7:45
